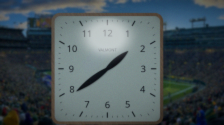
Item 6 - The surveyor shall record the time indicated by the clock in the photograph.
1:39
